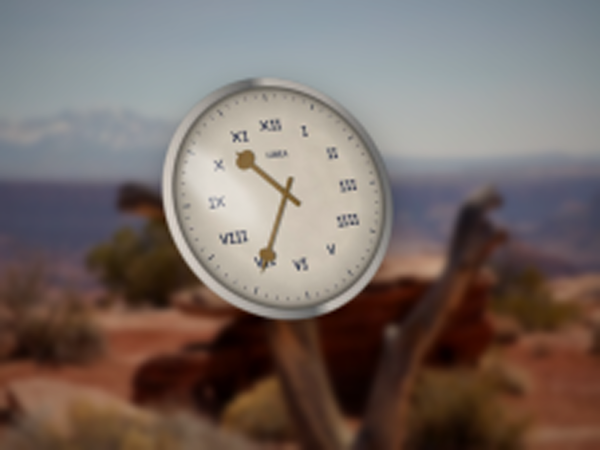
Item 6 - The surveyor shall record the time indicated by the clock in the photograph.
10:35
